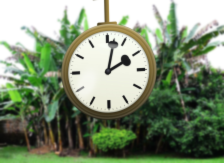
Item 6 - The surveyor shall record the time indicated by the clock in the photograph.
2:02
